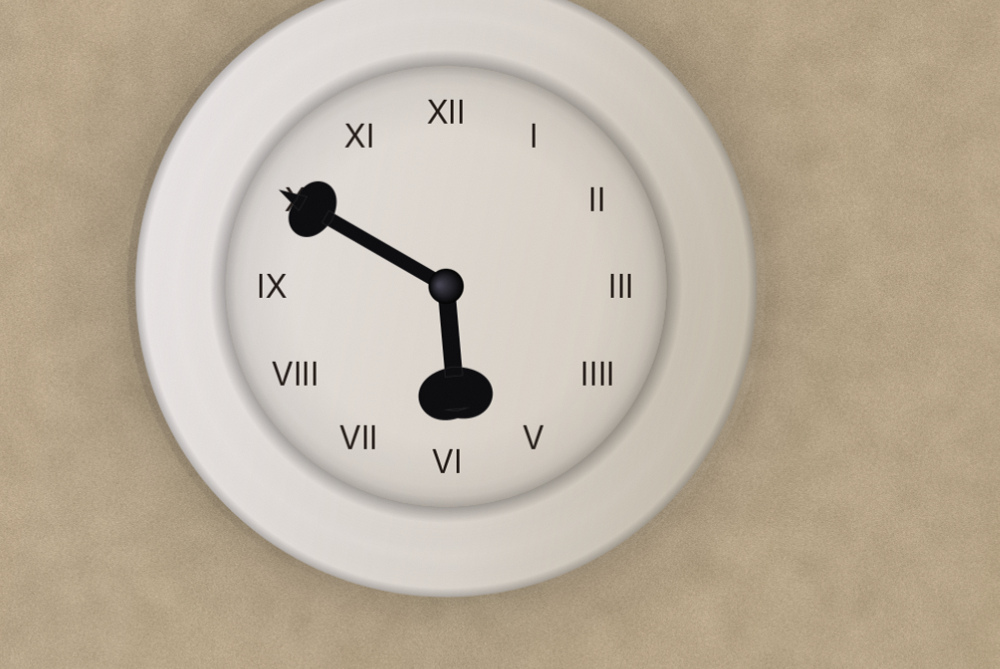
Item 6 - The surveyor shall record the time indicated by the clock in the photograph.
5:50
